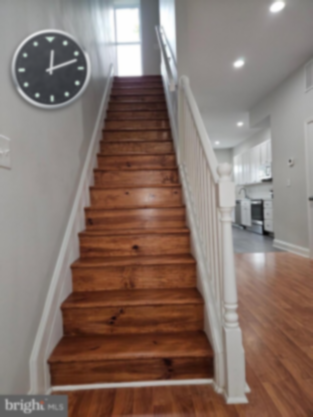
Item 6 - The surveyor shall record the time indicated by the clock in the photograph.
12:12
